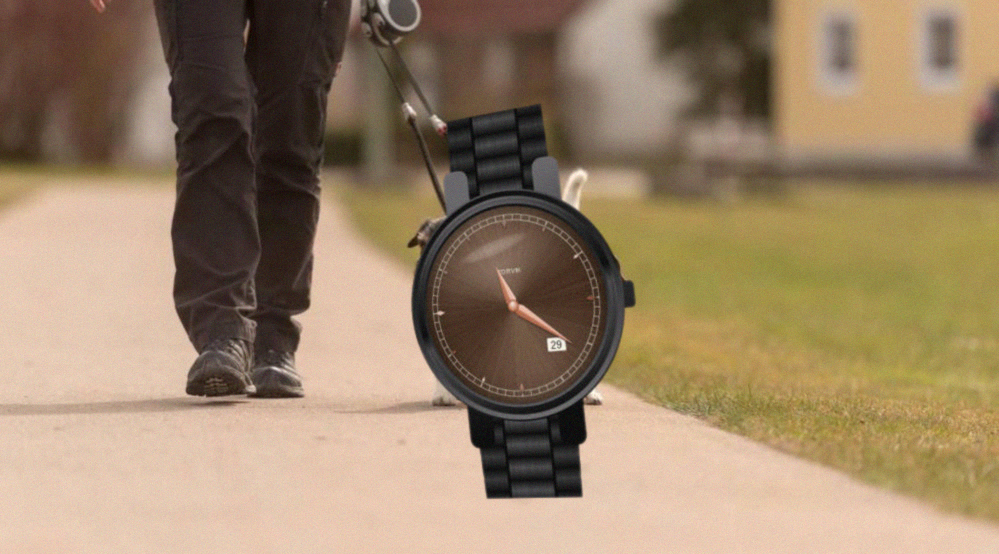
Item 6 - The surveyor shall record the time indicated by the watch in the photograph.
11:21
